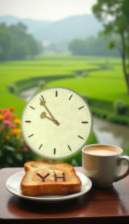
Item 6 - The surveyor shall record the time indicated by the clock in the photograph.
9:54
